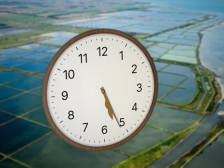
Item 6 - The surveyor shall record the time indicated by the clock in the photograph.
5:26
